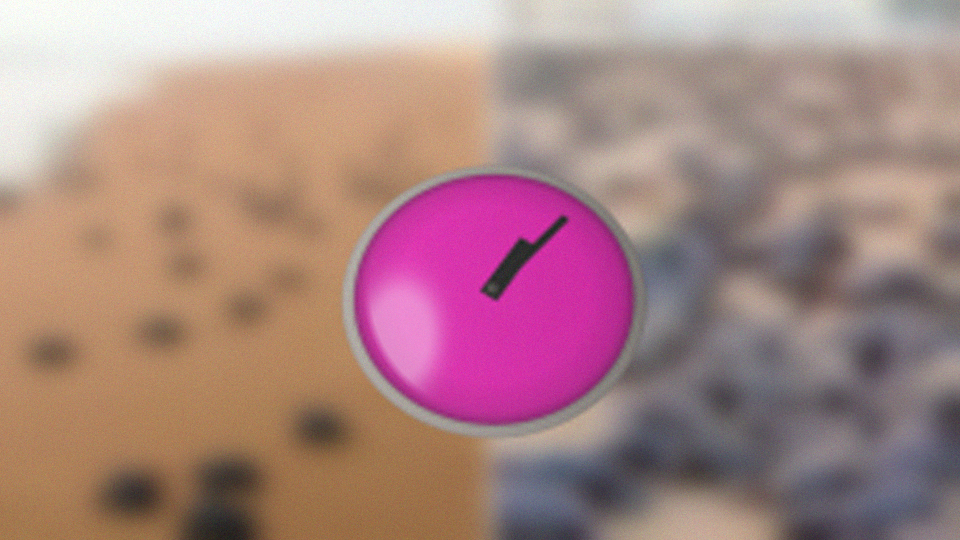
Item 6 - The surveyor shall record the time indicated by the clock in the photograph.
1:07
